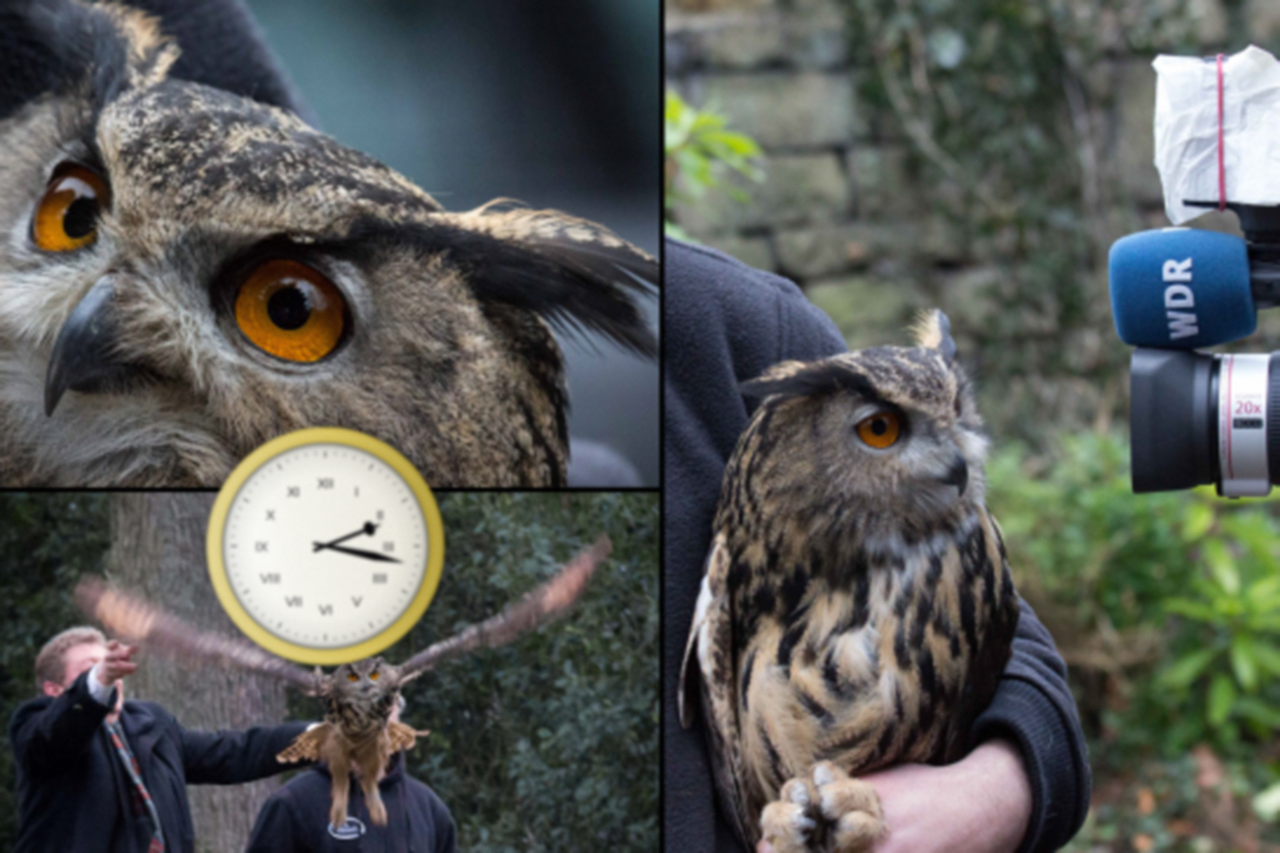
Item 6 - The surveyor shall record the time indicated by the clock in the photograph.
2:17
